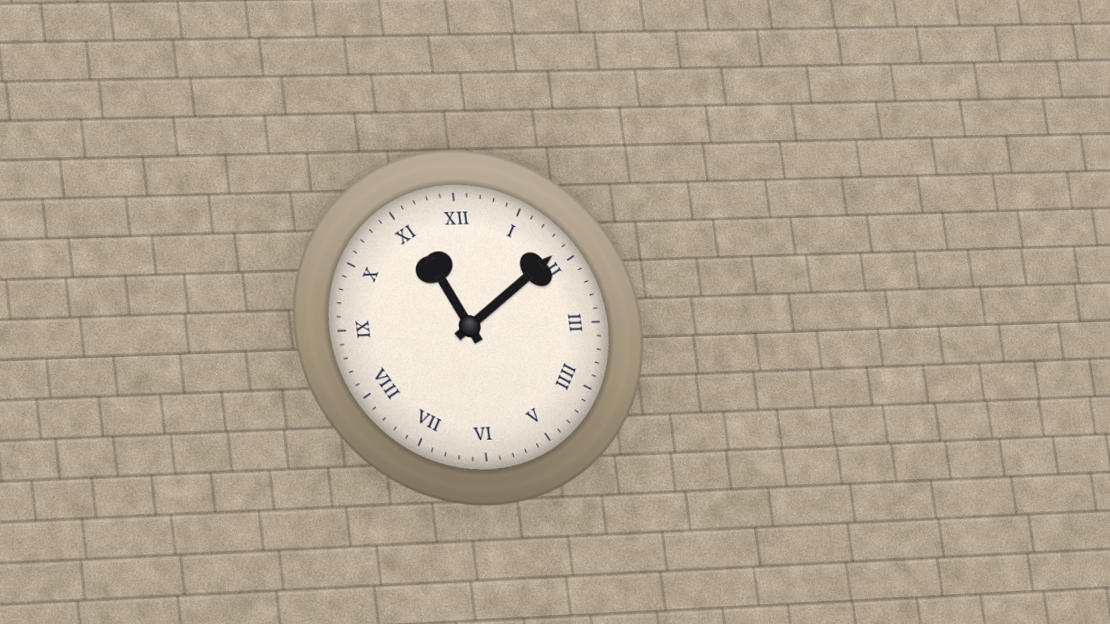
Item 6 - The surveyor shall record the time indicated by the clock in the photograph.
11:09
